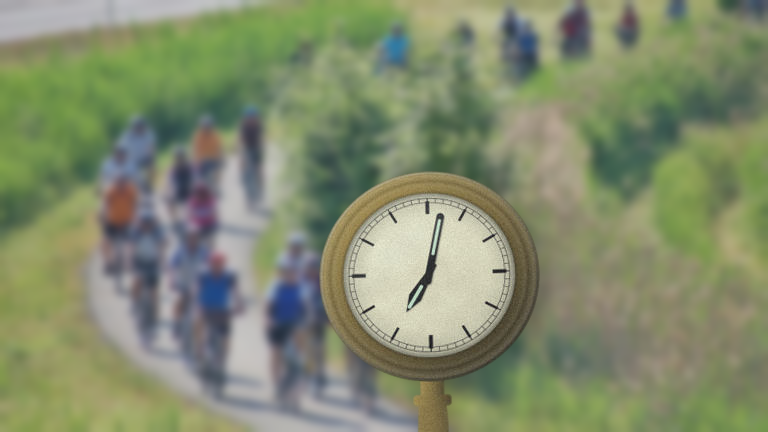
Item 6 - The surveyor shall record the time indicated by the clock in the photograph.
7:02
